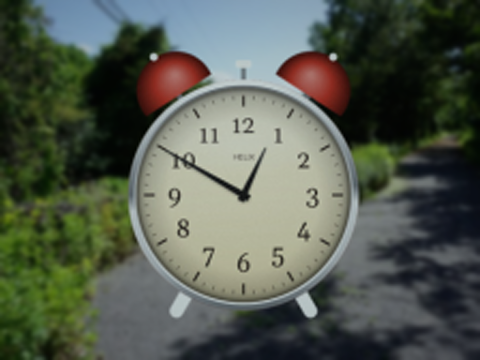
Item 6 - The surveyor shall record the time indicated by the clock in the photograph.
12:50
